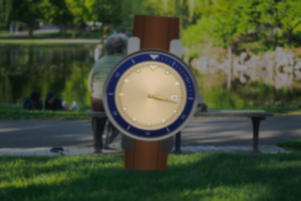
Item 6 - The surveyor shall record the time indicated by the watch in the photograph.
3:17
